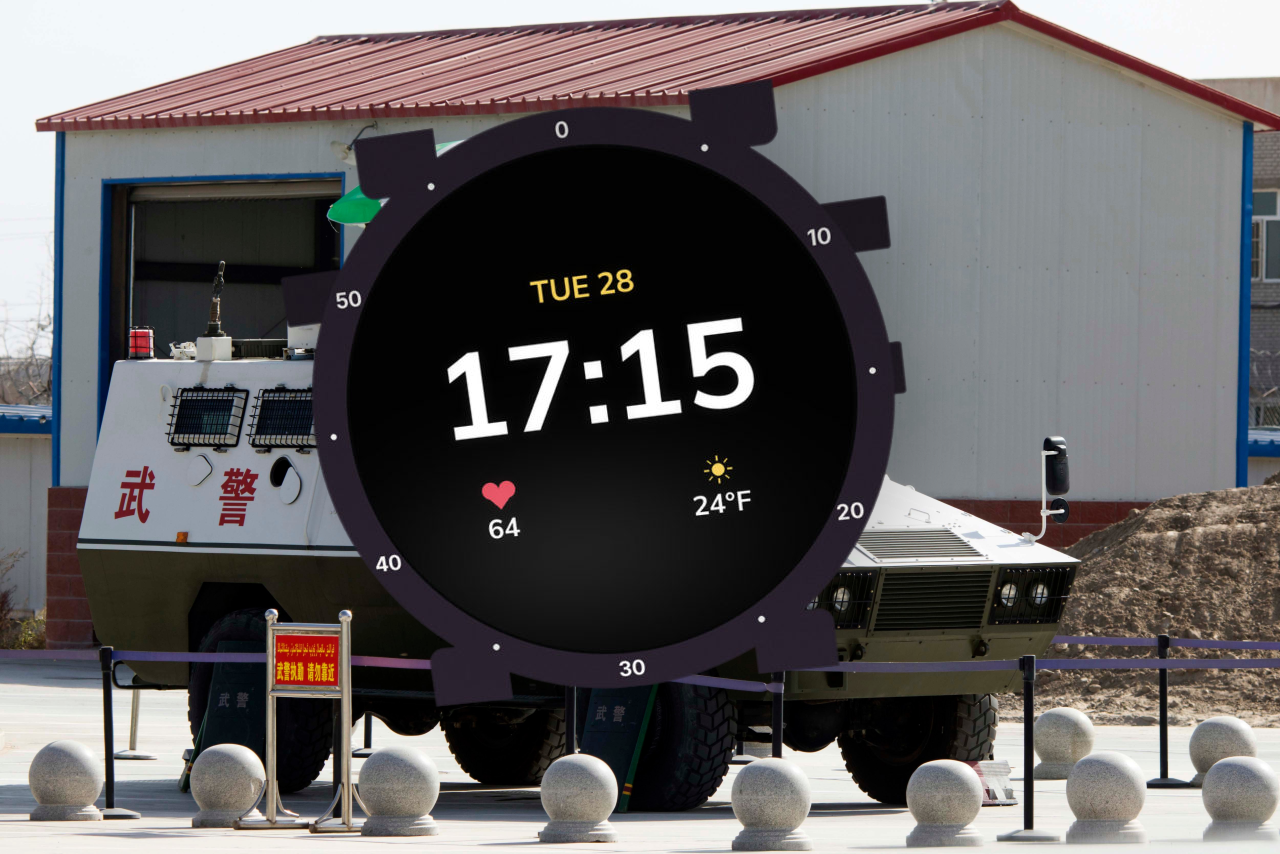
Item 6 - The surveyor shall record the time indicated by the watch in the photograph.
17:15
